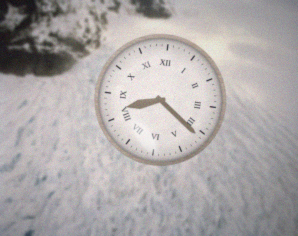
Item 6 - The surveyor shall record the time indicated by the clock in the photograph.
8:21
